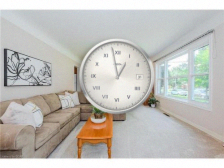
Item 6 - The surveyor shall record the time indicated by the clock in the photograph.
12:58
